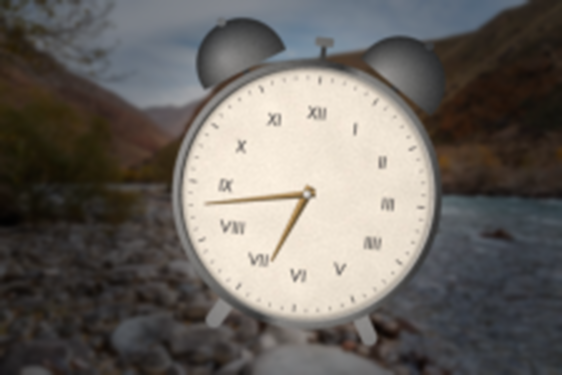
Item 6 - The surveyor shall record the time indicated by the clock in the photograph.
6:43
